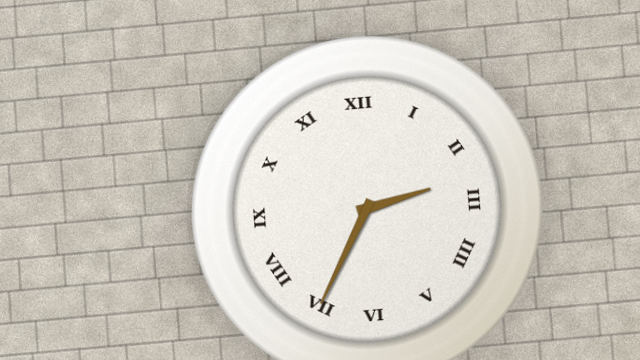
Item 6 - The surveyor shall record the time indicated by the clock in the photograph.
2:35
